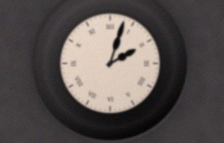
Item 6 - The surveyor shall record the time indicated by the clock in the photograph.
2:03
